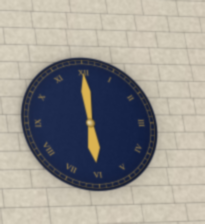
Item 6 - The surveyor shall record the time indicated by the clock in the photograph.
6:00
